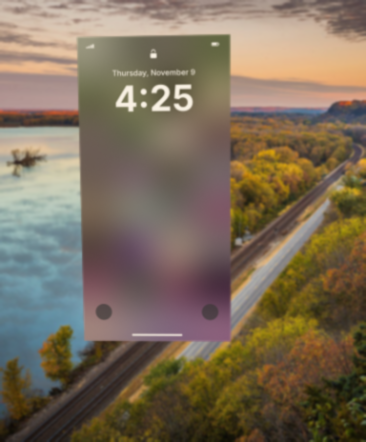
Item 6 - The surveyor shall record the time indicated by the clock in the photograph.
4:25
